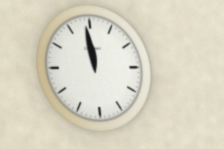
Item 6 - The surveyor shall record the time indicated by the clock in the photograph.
11:59
